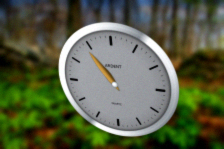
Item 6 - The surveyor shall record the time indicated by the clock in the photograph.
10:54
